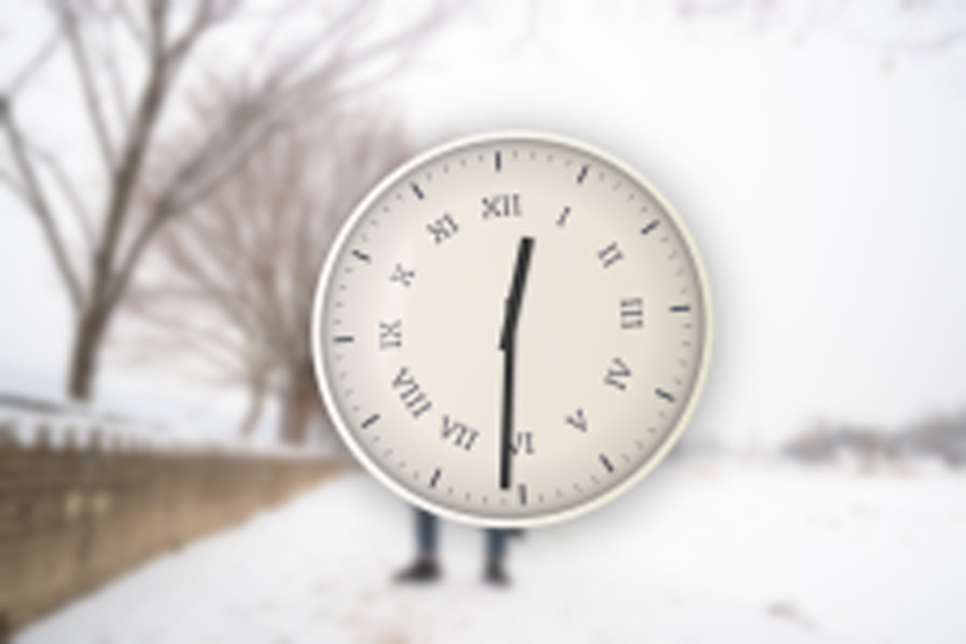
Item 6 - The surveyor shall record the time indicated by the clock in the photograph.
12:31
